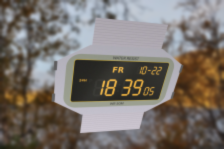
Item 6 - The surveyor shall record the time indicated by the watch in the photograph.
18:39:05
